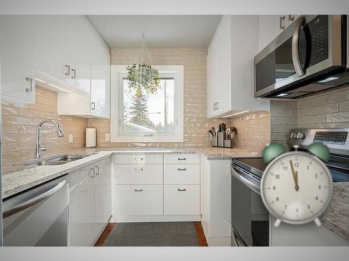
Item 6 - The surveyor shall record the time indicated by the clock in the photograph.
11:58
